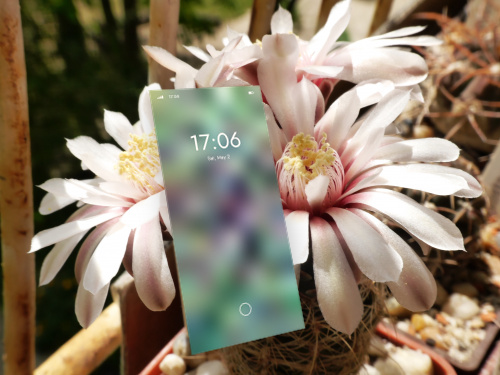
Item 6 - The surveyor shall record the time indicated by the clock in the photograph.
17:06
